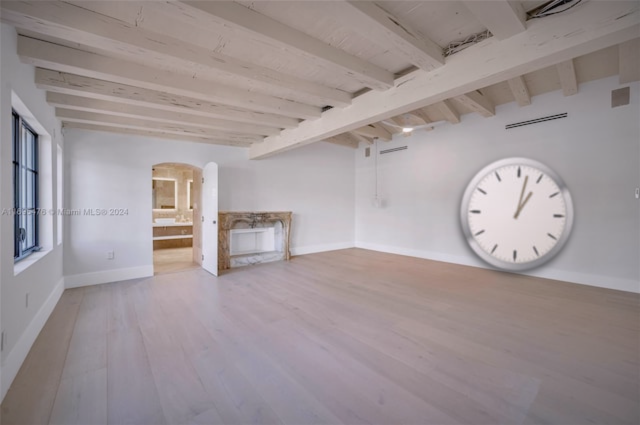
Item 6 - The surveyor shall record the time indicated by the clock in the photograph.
1:02
